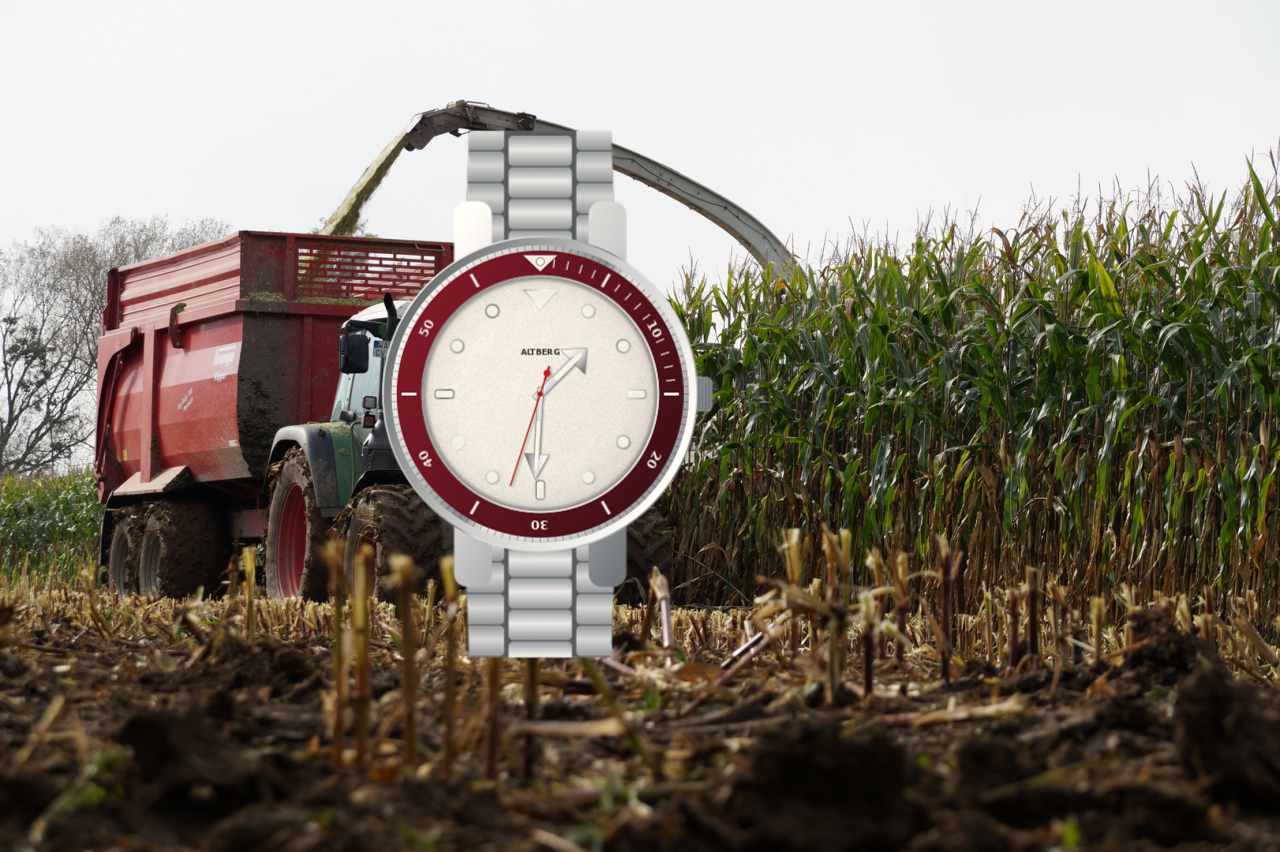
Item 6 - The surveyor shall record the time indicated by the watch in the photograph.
1:30:33
